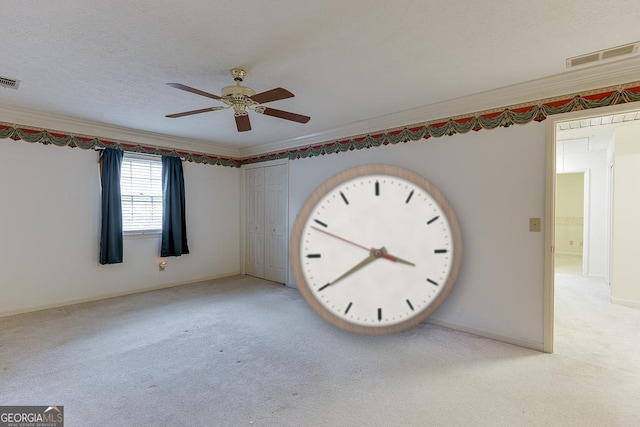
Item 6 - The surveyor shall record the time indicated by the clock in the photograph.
3:39:49
